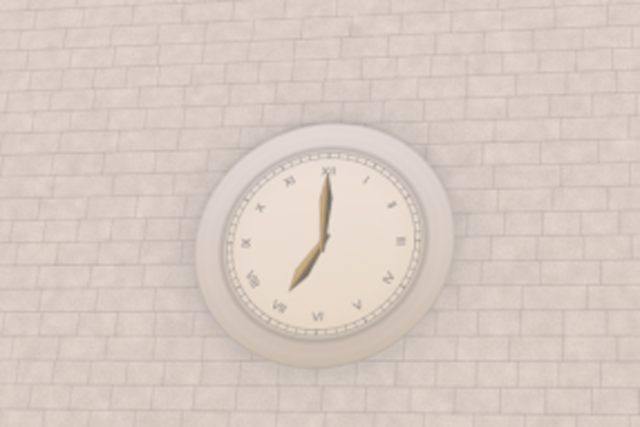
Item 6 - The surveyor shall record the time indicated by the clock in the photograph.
7:00
